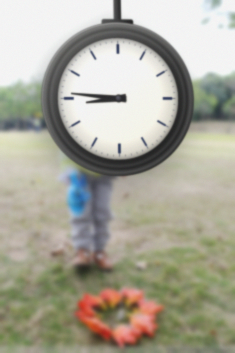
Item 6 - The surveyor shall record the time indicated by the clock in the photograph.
8:46
